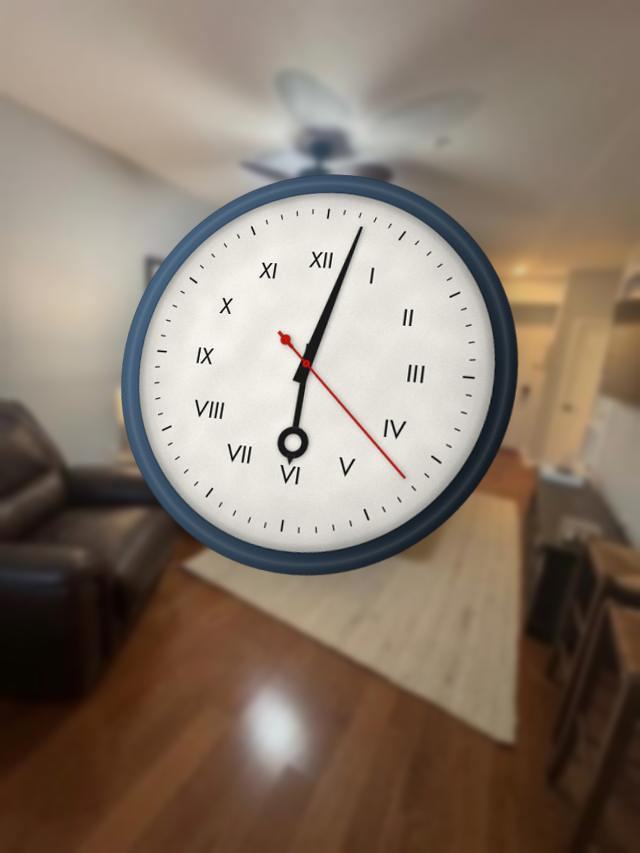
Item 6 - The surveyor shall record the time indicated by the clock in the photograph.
6:02:22
